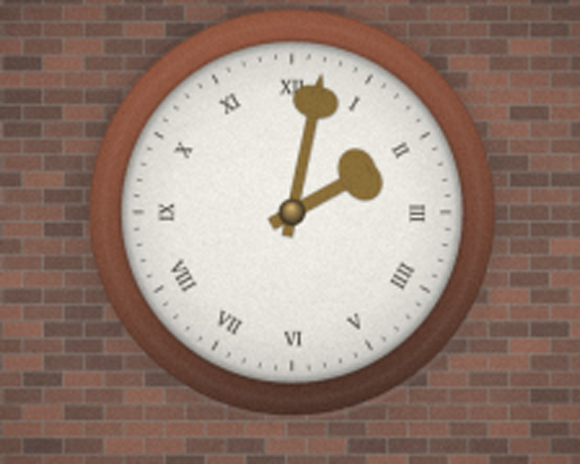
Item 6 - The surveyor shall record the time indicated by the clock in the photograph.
2:02
